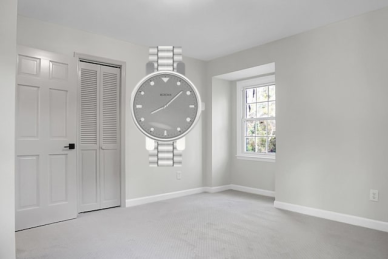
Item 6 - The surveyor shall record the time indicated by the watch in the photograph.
8:08
